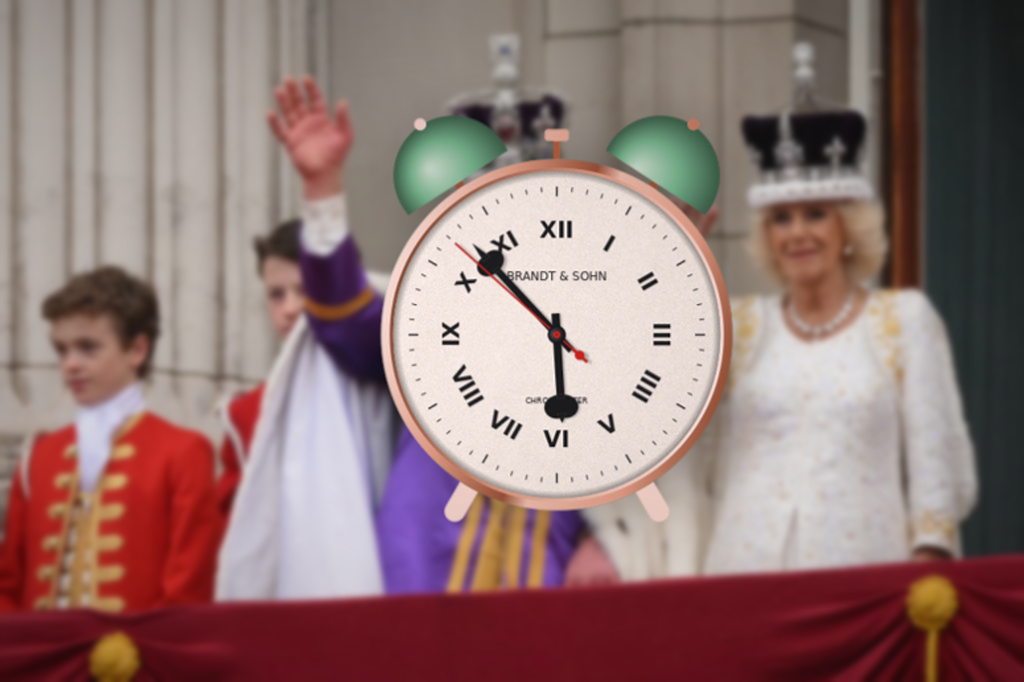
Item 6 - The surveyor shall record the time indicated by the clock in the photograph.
5:52:52
